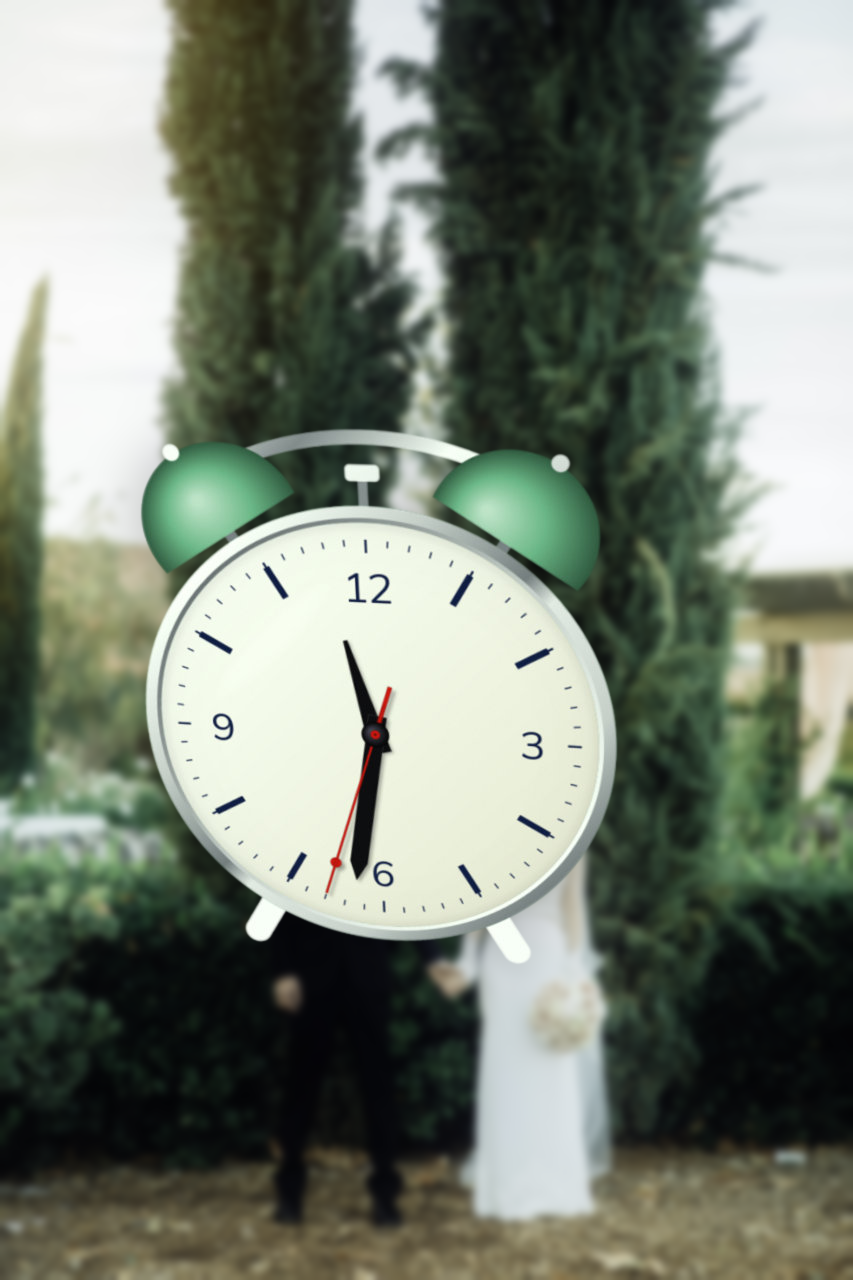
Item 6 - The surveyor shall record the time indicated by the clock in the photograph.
11:31:33
